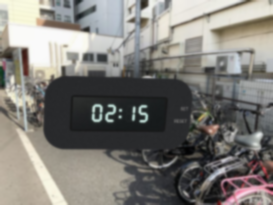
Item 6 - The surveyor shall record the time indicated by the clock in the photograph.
2:15
